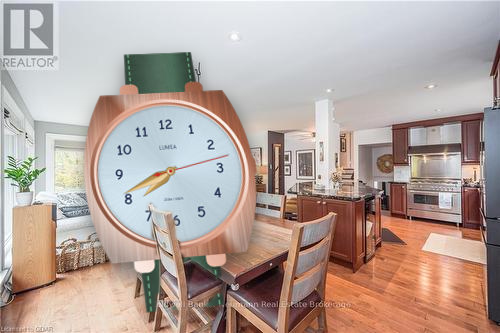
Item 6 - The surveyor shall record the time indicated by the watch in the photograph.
7:41:13
